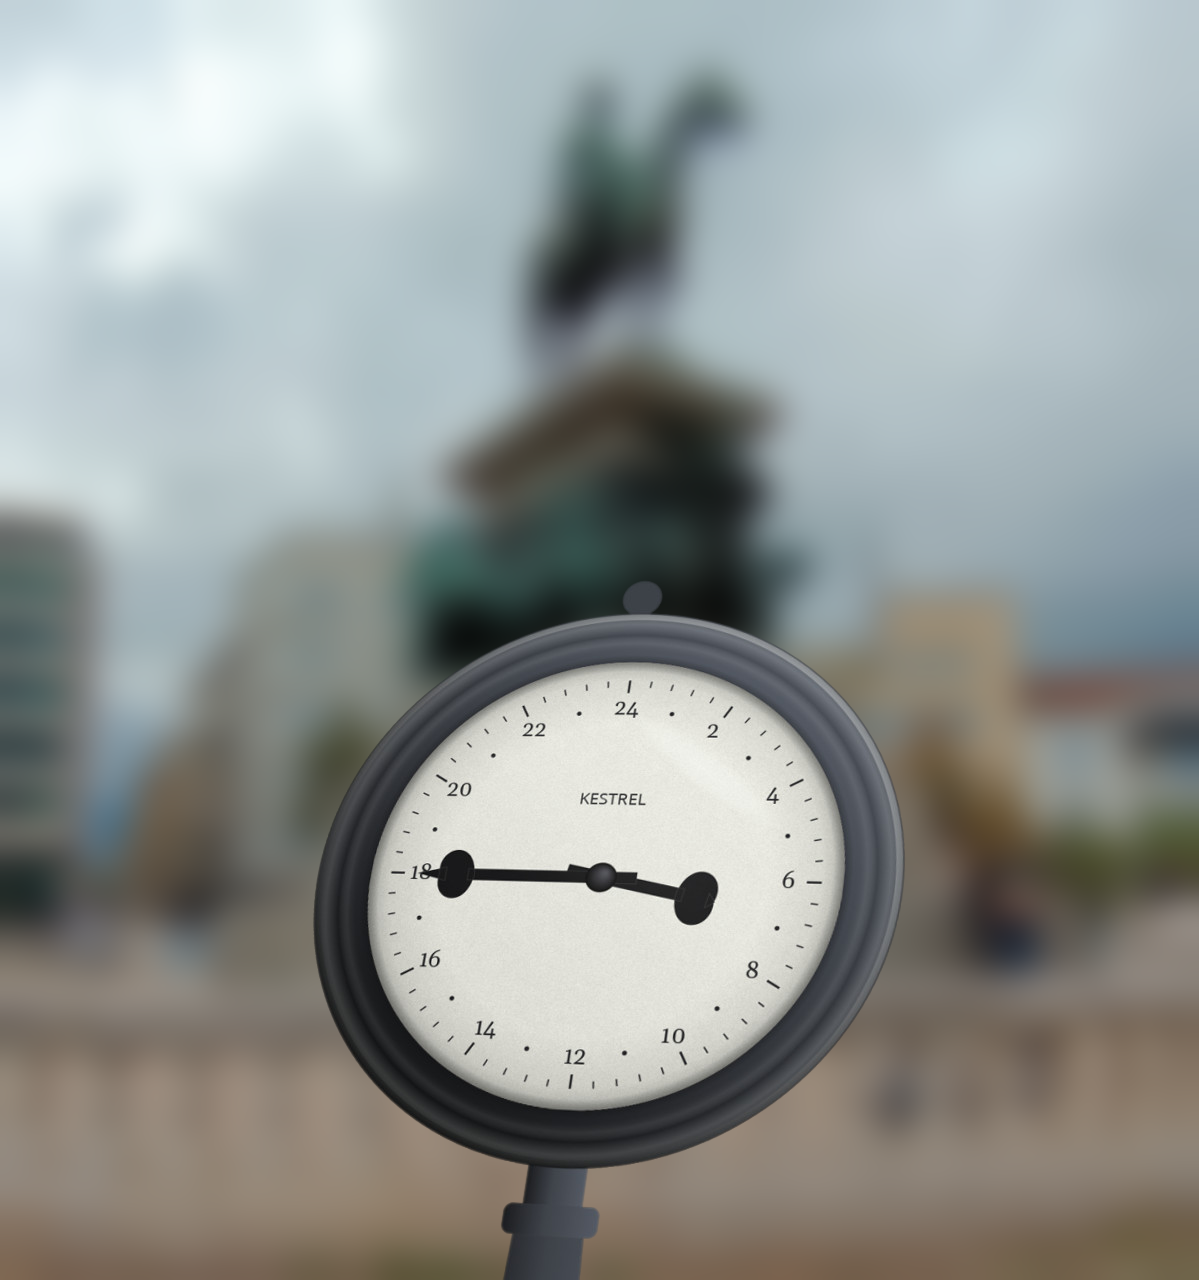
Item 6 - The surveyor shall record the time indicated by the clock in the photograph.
6:45
